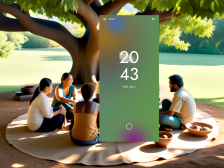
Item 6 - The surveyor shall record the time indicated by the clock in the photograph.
20:43
